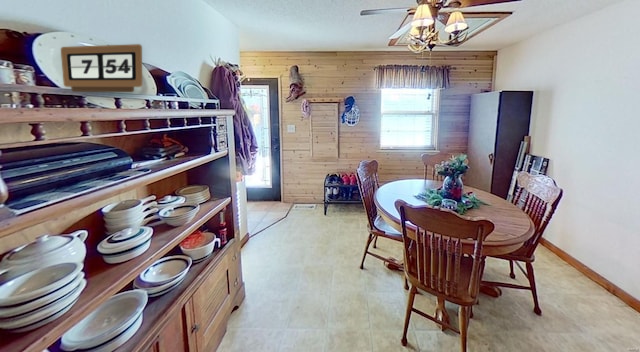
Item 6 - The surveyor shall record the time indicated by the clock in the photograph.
7:54
